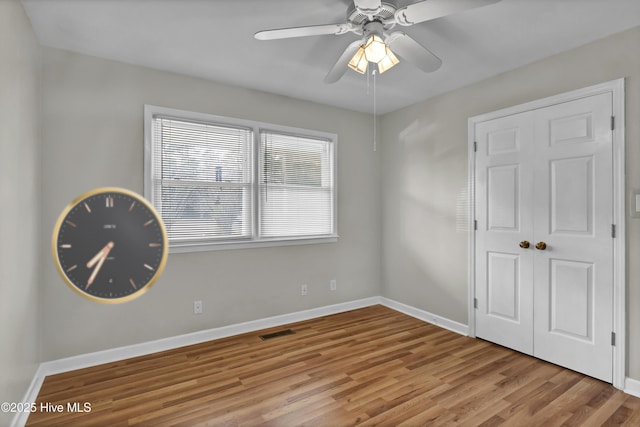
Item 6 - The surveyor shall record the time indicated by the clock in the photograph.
7:35
